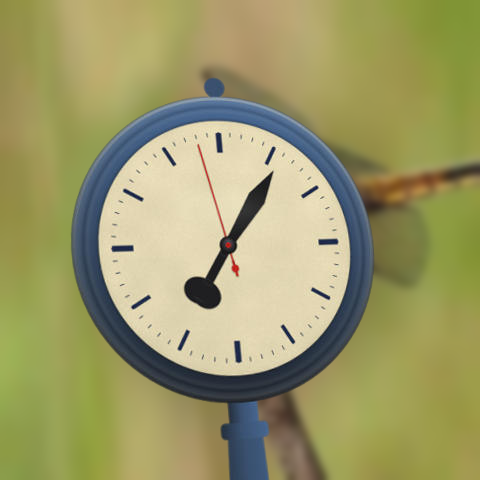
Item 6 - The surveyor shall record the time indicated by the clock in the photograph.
7:05:58
